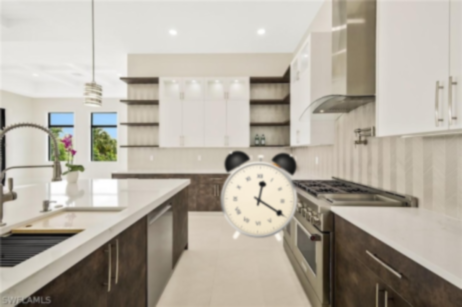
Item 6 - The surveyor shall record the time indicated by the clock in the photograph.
12:20
